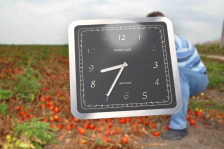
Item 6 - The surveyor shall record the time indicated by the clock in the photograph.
8:35
